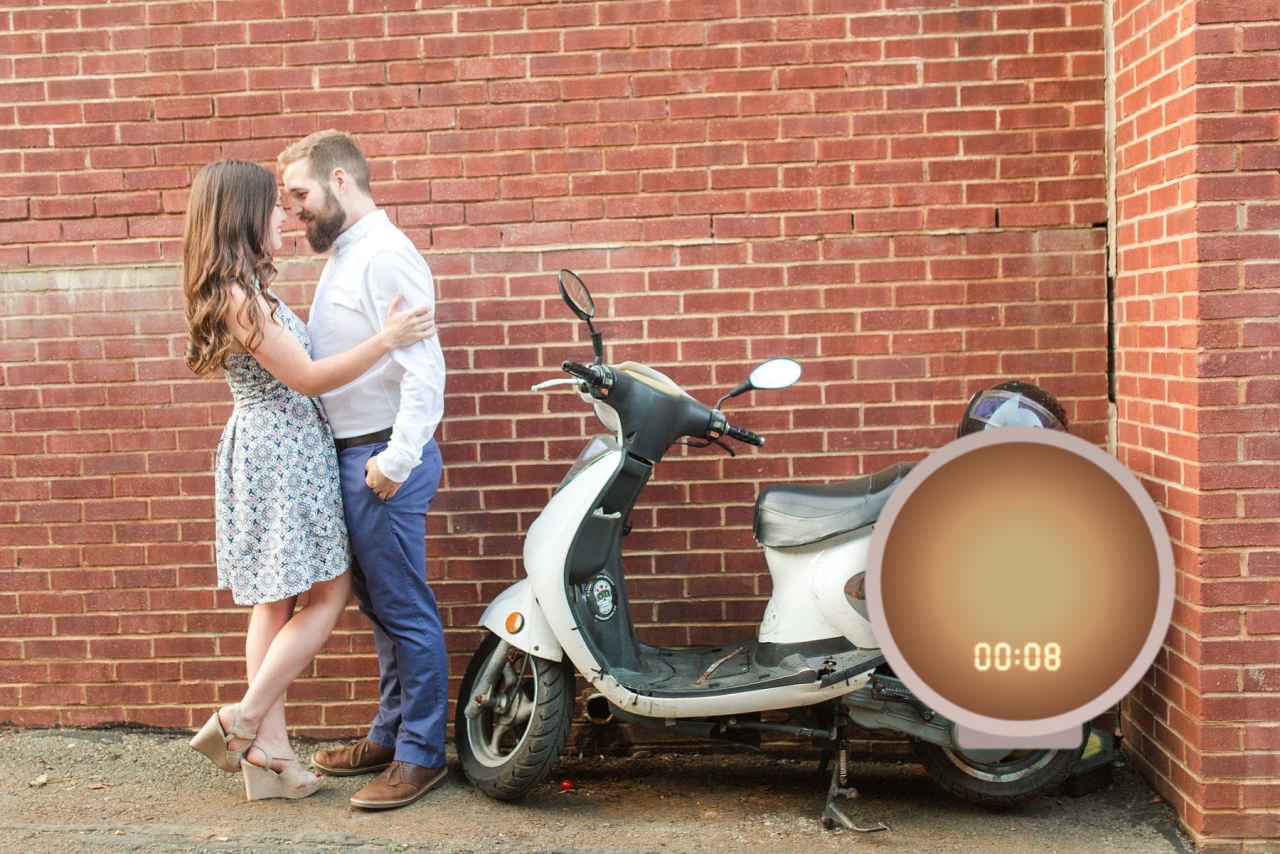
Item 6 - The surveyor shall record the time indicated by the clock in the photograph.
0:08
